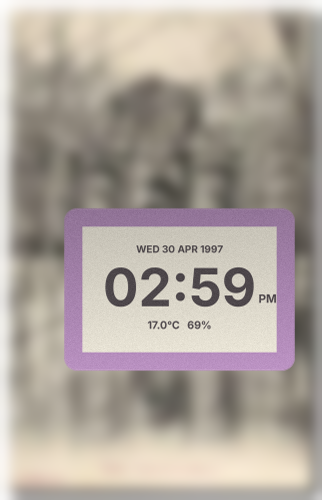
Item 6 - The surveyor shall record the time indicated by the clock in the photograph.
2:59
